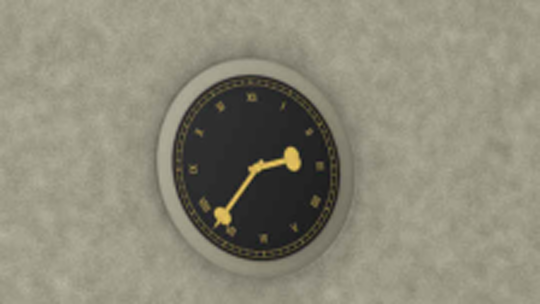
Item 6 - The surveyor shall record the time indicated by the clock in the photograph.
2:37
